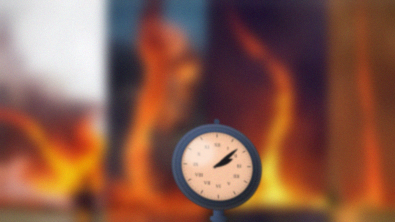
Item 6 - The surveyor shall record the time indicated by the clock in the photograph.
2:08
